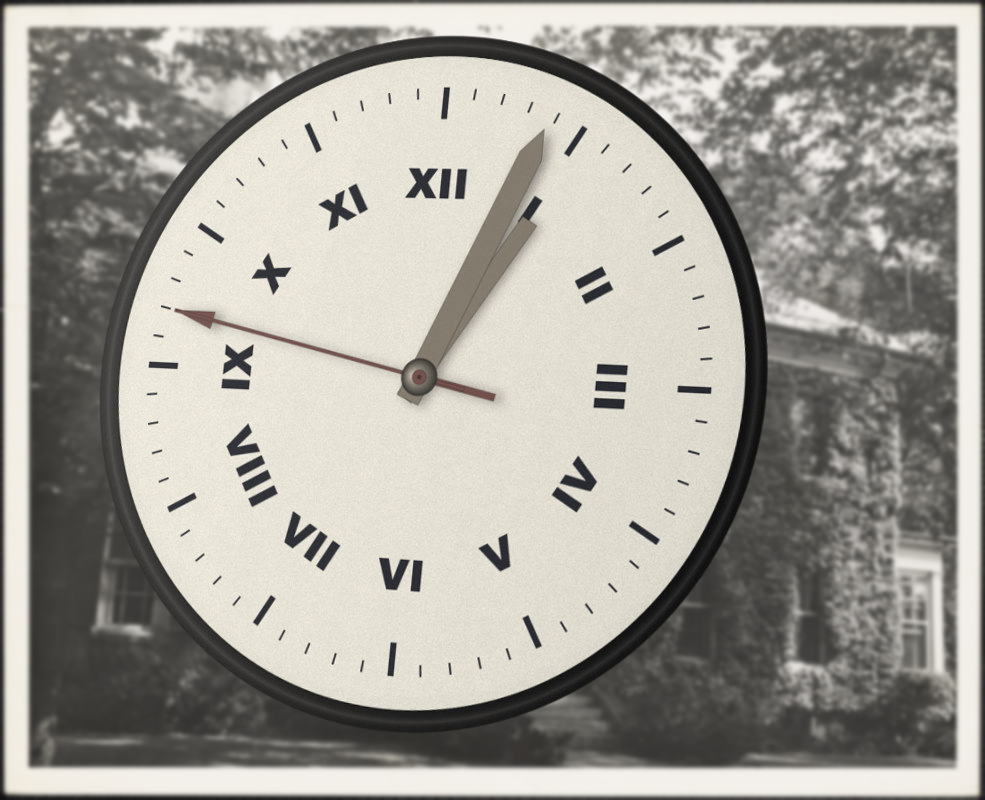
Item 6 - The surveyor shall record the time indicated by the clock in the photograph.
1:03:47
